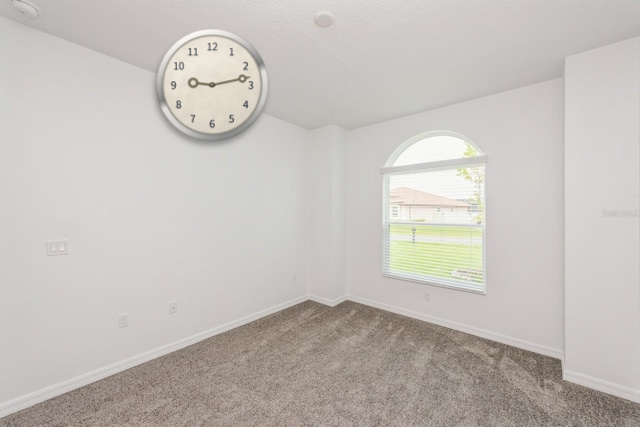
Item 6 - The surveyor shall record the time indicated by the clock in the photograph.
9:13
